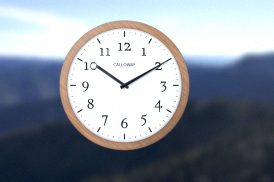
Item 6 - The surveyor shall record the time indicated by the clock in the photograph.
10:10
